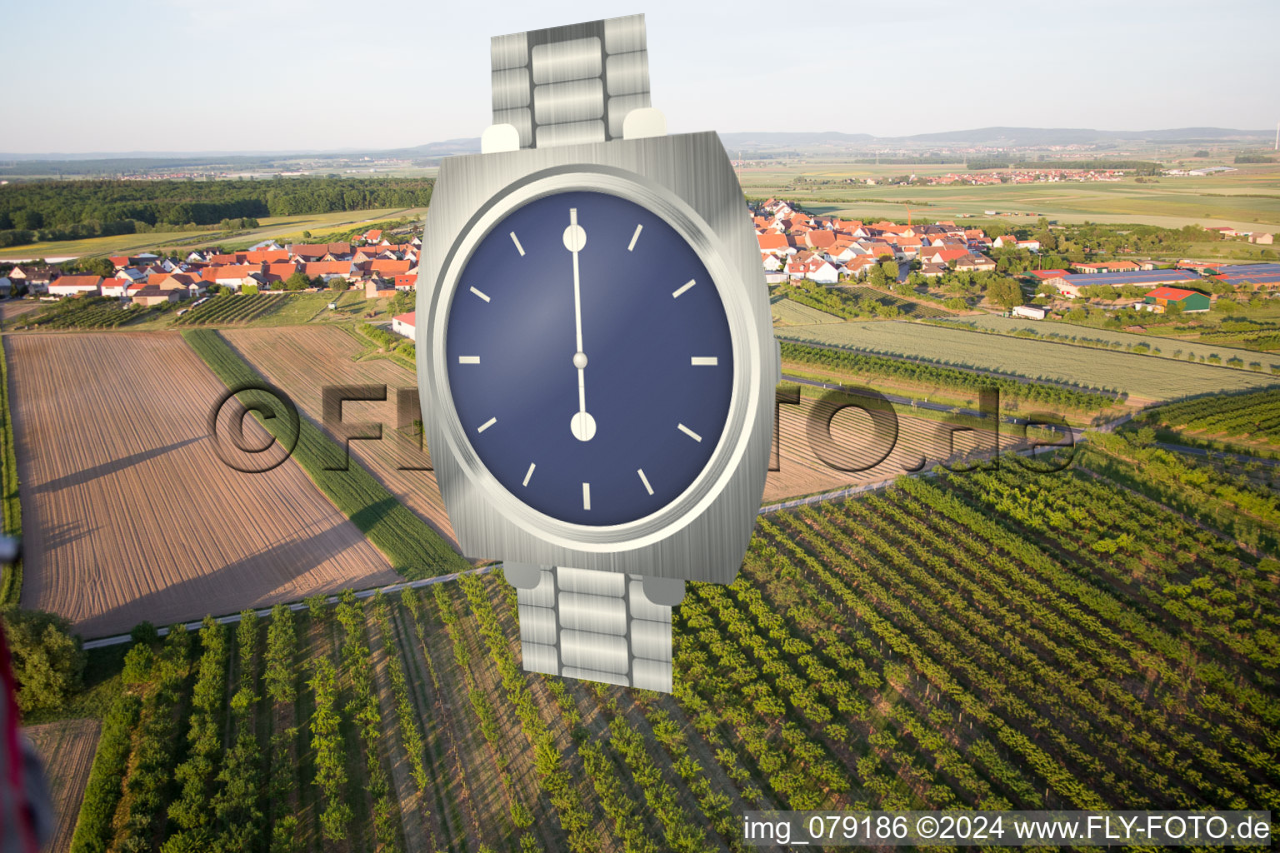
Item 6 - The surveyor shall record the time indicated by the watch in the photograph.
6:00
